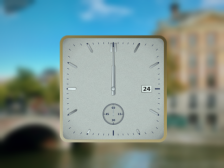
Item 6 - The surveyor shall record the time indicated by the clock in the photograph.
12:00
